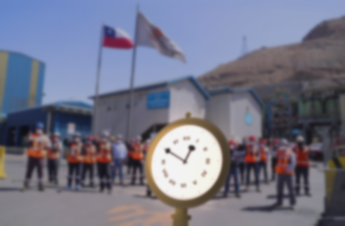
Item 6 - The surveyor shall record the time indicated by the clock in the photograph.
12:50
